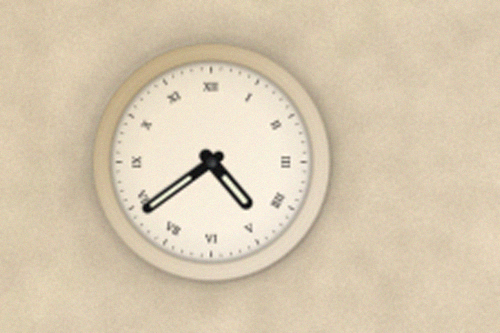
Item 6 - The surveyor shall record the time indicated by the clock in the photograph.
4:39
